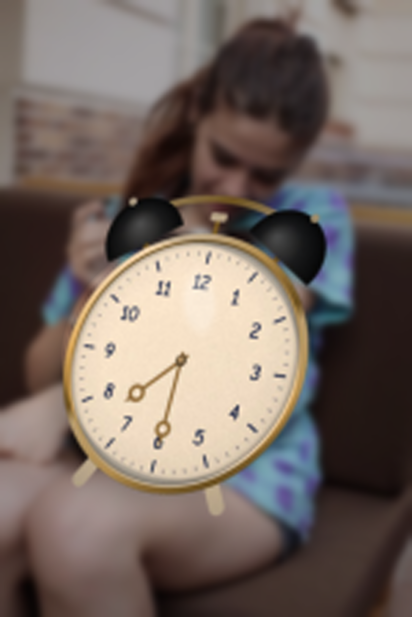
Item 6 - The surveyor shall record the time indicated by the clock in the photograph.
7:30
